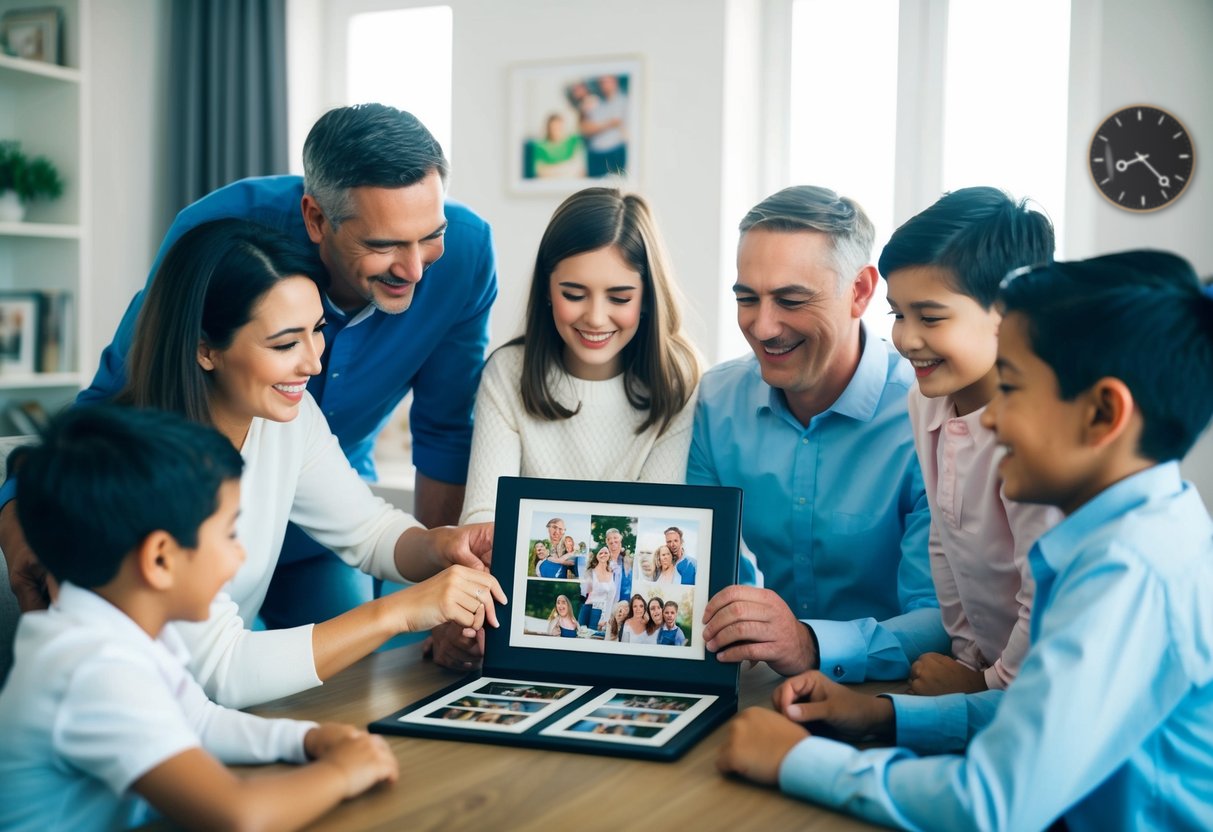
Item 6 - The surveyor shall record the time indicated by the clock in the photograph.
8:23
